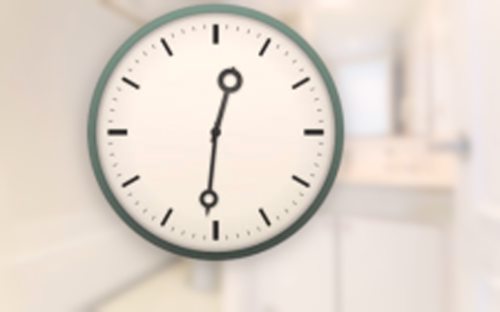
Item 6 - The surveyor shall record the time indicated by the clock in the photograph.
12:31
